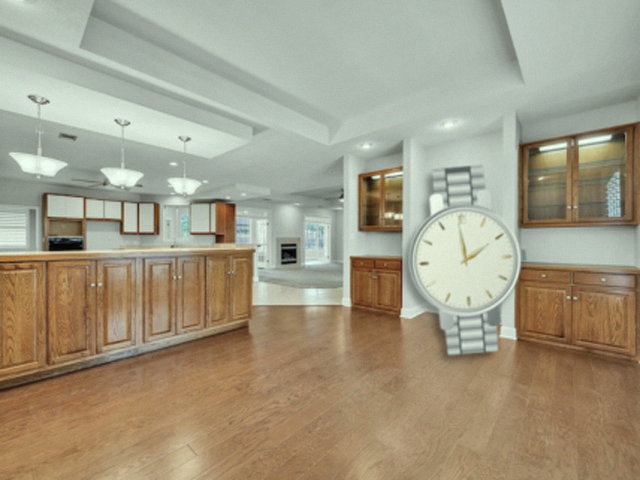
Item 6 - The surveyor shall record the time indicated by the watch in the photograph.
1:59
